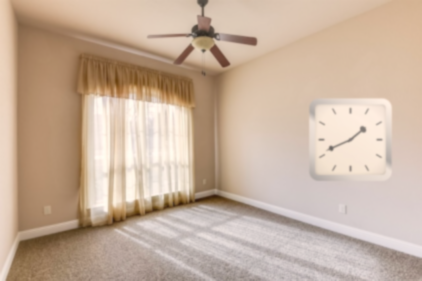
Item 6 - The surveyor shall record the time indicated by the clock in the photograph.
1:41
